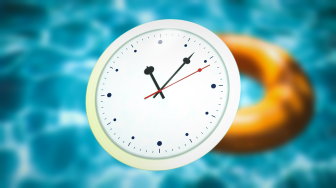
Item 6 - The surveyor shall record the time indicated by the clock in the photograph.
11:07:11
